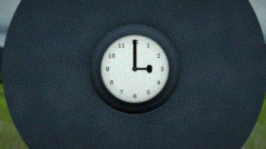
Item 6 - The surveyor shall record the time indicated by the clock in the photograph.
3:00
